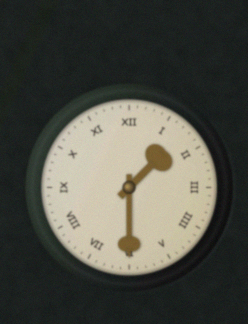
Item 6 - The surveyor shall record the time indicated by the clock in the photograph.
1:30
